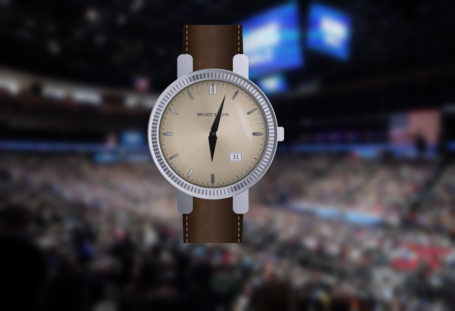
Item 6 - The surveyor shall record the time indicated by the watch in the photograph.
6:03
